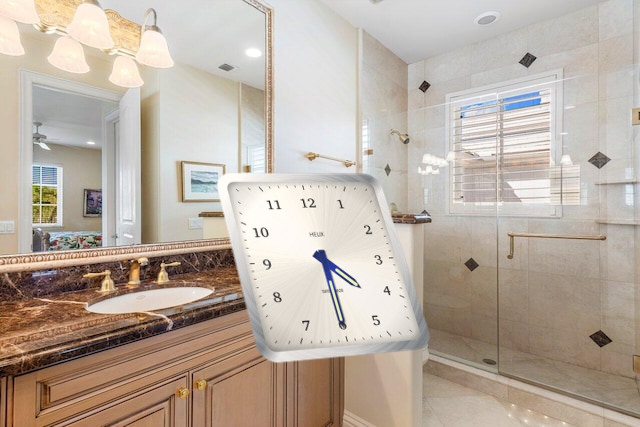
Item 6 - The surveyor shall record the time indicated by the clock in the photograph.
4:30
